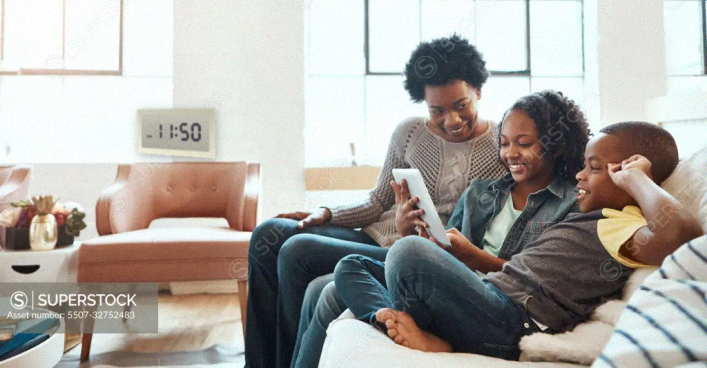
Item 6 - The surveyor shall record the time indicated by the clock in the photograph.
11:50
